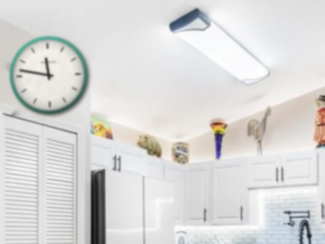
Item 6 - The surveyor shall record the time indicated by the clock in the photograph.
11:47
